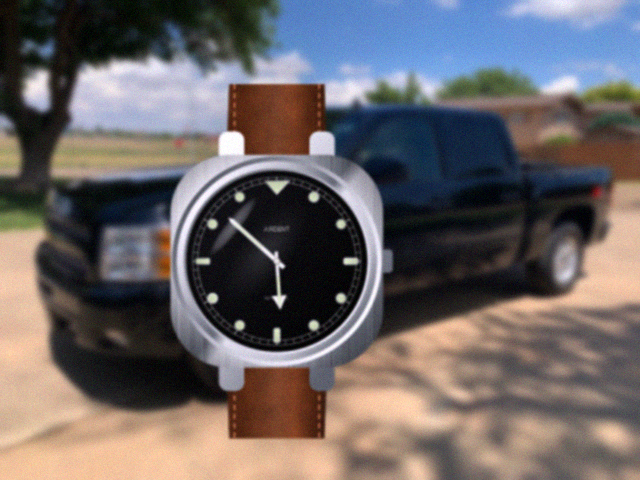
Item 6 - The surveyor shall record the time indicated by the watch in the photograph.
5:52
